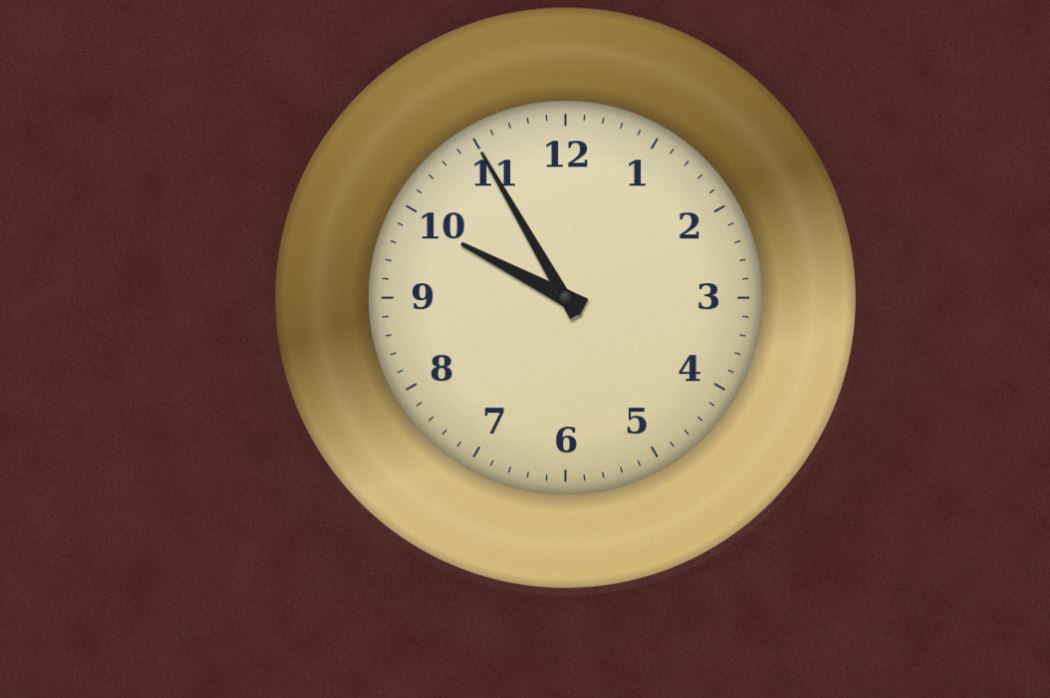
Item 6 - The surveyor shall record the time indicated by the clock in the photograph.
9:55
